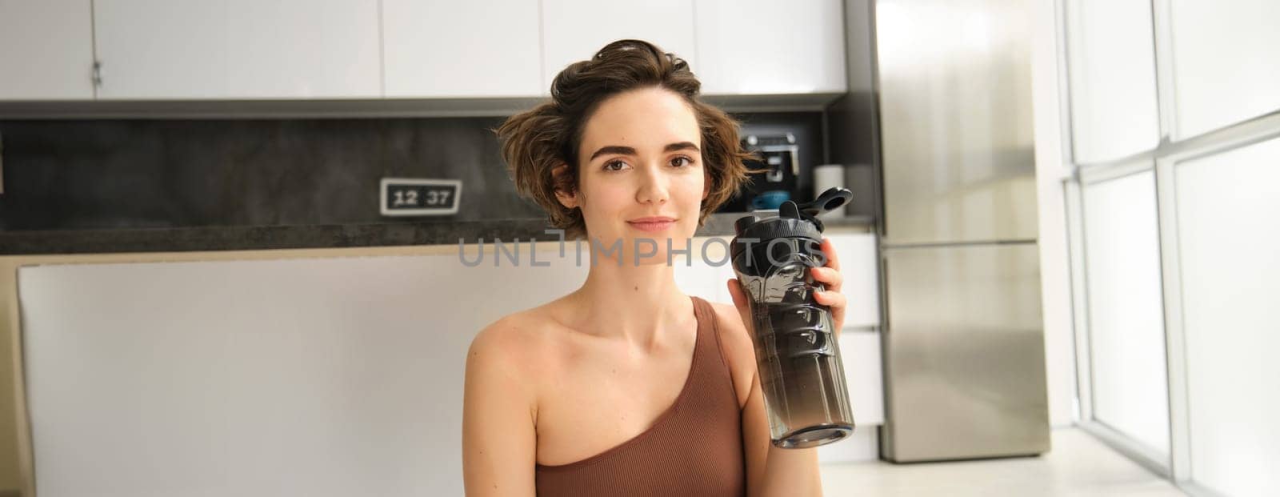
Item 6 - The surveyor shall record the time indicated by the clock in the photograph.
12:37
